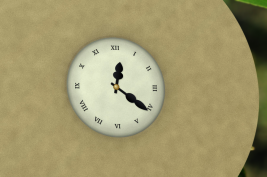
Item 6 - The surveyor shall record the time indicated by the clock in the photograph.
12:21
